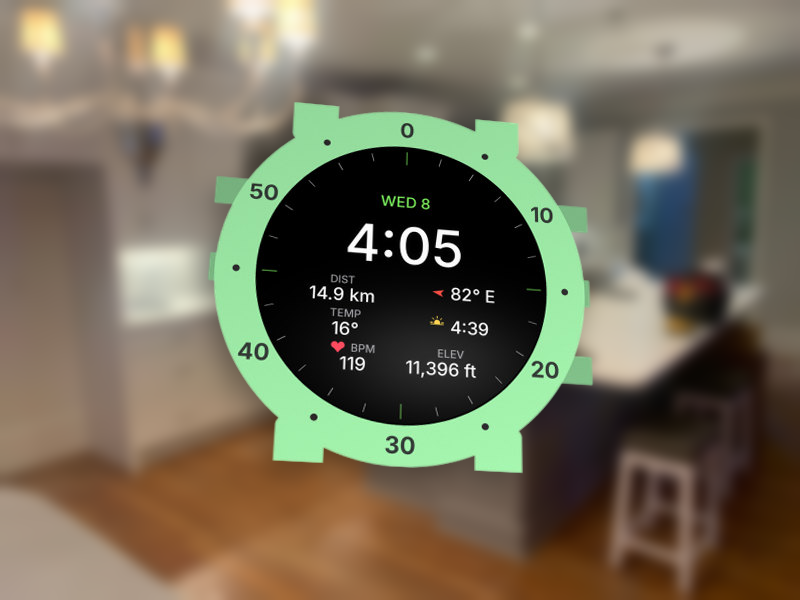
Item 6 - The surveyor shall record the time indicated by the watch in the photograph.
4:05
